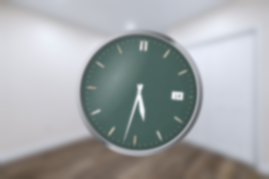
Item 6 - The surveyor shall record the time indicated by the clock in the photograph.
5:32
